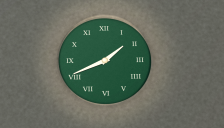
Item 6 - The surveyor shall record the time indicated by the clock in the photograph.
1:41
